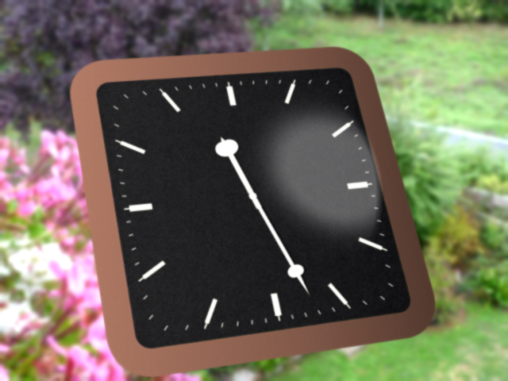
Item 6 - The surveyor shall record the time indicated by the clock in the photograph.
11:27
